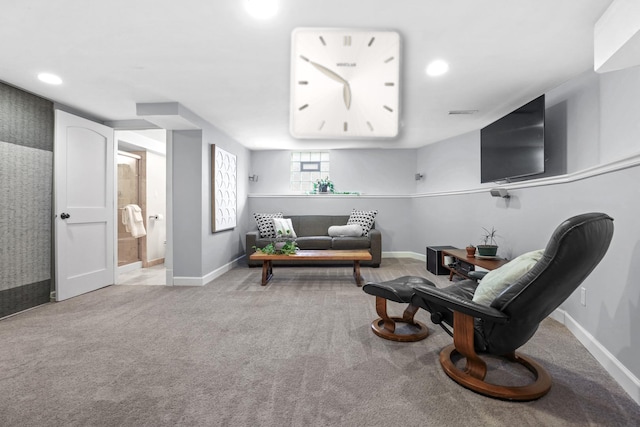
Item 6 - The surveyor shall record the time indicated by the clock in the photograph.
5:50
